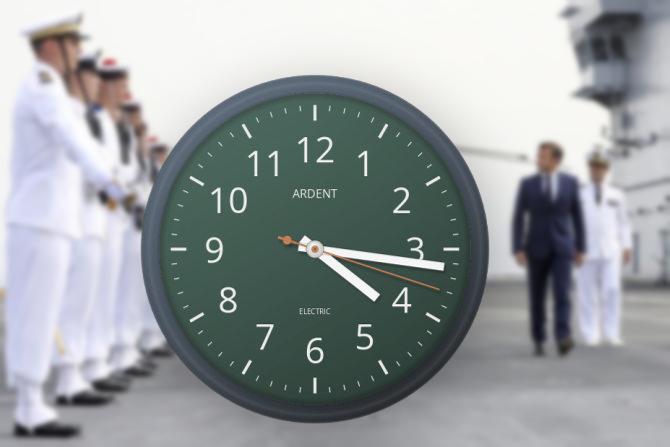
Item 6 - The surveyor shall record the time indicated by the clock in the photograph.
4:16:18
